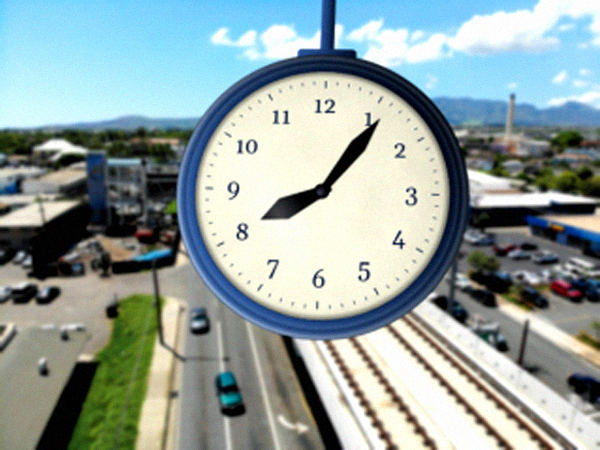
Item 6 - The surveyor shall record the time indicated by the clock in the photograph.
8:06
